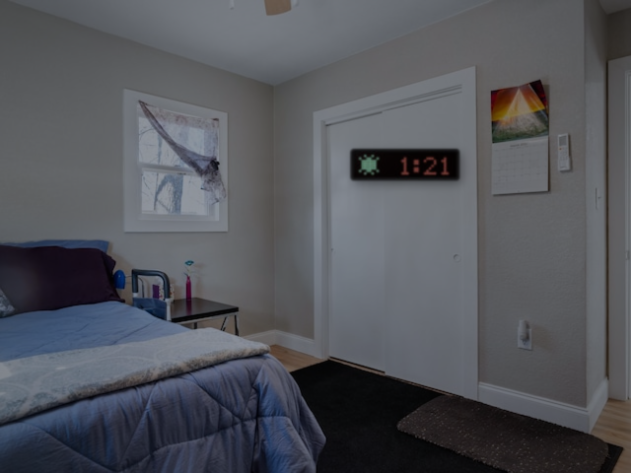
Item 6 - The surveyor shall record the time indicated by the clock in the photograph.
1:21
